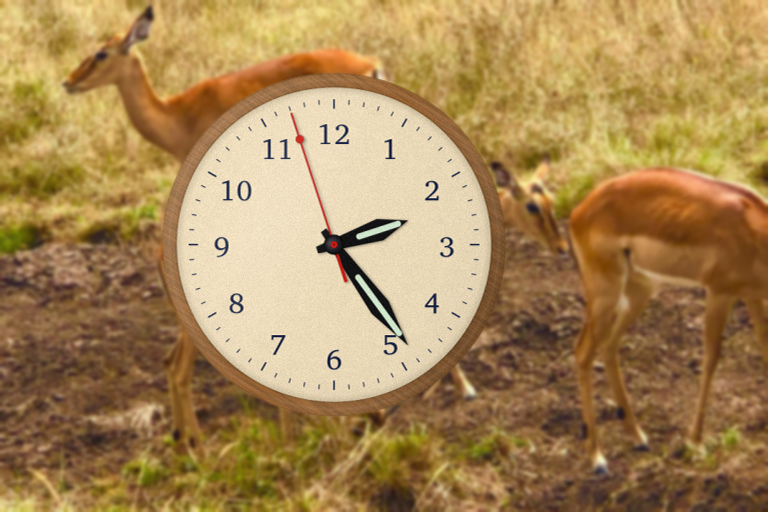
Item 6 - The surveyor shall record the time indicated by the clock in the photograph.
2:23:57
